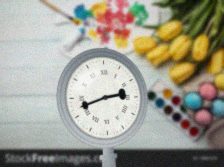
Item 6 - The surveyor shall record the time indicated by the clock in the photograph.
2:42
